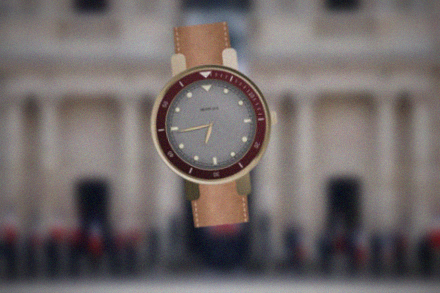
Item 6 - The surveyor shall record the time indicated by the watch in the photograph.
6:44
